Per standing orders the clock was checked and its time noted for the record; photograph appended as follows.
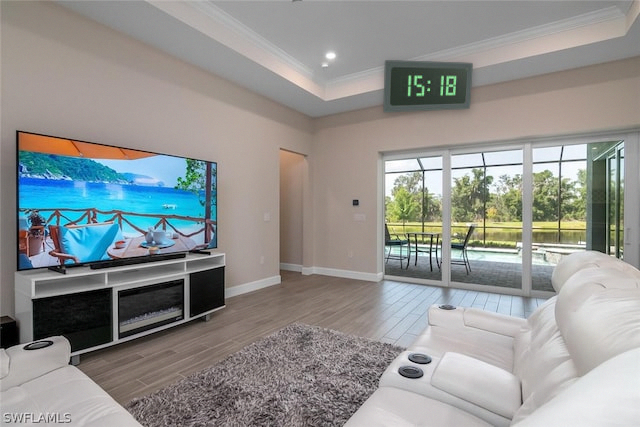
15:18
